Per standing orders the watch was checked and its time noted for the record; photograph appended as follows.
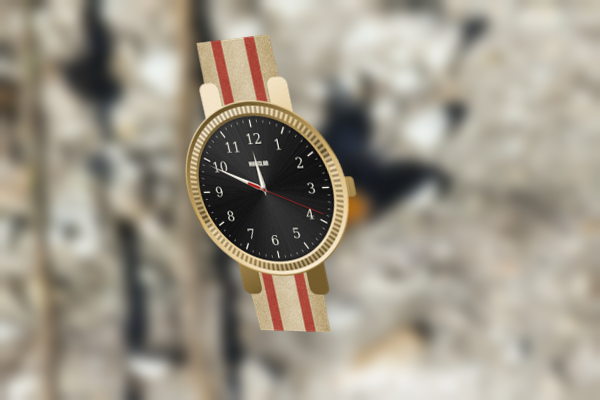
11:49:19
